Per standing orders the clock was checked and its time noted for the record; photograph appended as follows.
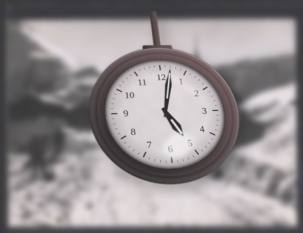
5:02
